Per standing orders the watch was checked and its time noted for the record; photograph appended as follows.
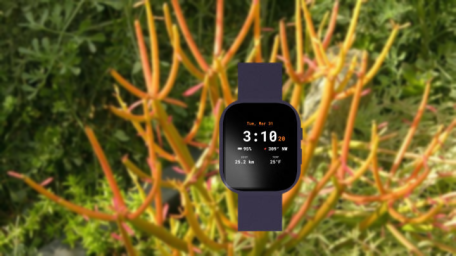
3:10
